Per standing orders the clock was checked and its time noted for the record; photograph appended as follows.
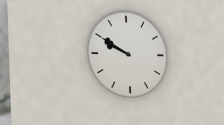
9:50
